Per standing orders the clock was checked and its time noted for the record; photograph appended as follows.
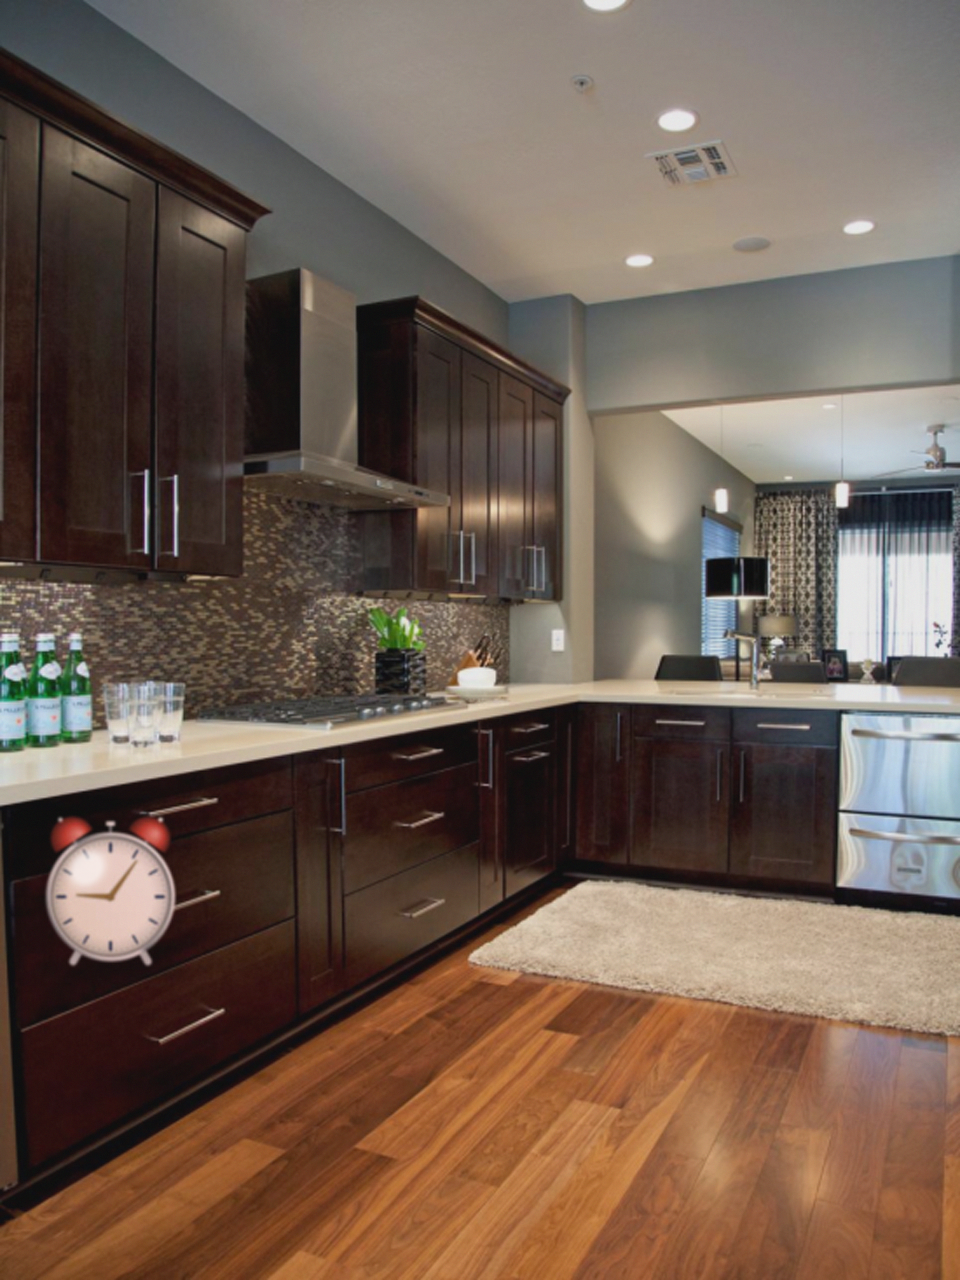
9:06
